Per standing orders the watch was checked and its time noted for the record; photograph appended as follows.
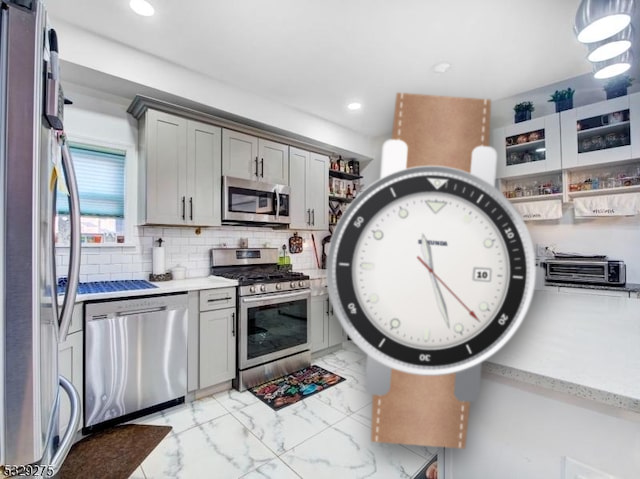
11:26:22
